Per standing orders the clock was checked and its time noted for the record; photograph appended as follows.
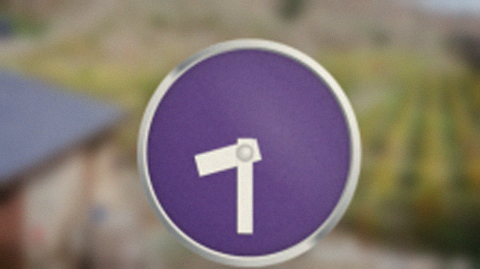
8:30
